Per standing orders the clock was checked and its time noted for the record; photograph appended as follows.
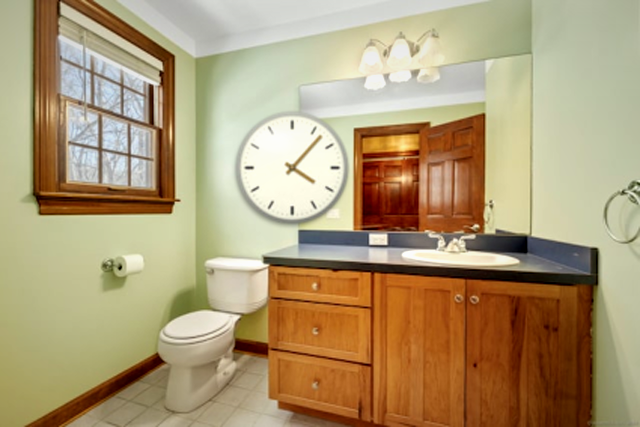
4:07
